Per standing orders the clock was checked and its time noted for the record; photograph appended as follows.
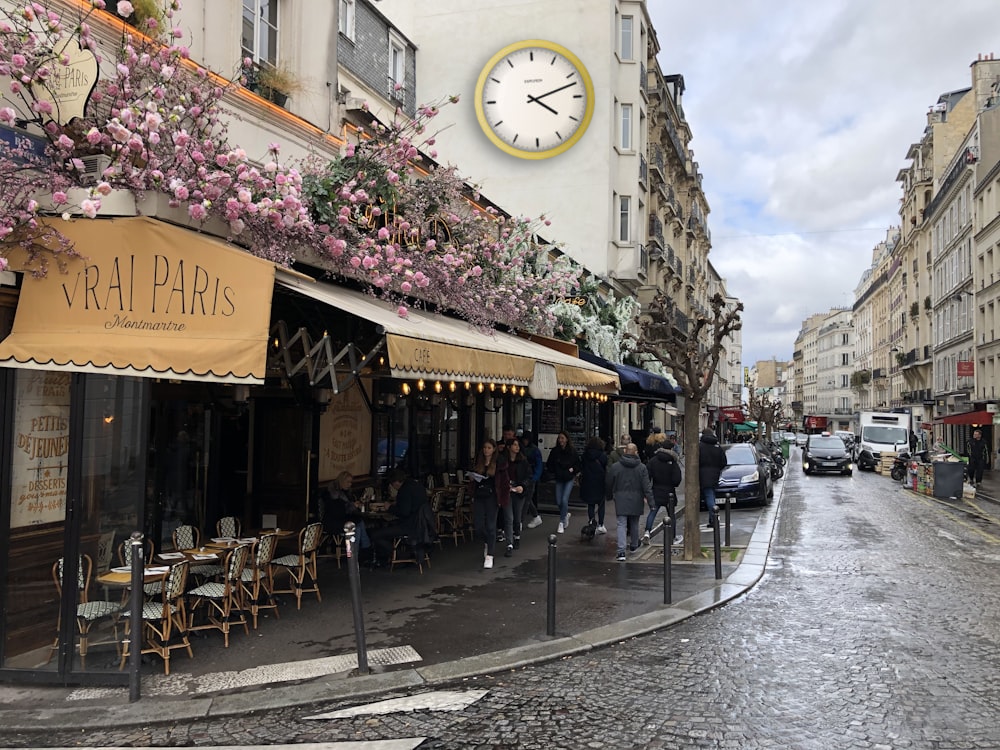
4:12
